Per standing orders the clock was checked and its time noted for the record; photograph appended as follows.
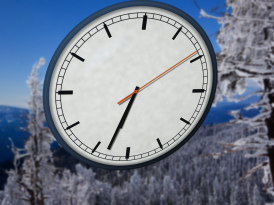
6:33:09
